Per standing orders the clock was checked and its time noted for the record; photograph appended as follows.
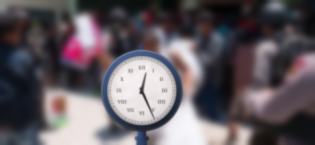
12:26
